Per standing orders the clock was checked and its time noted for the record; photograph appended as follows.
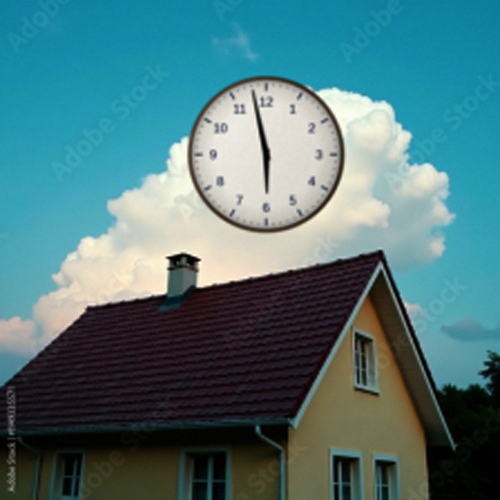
5:58
